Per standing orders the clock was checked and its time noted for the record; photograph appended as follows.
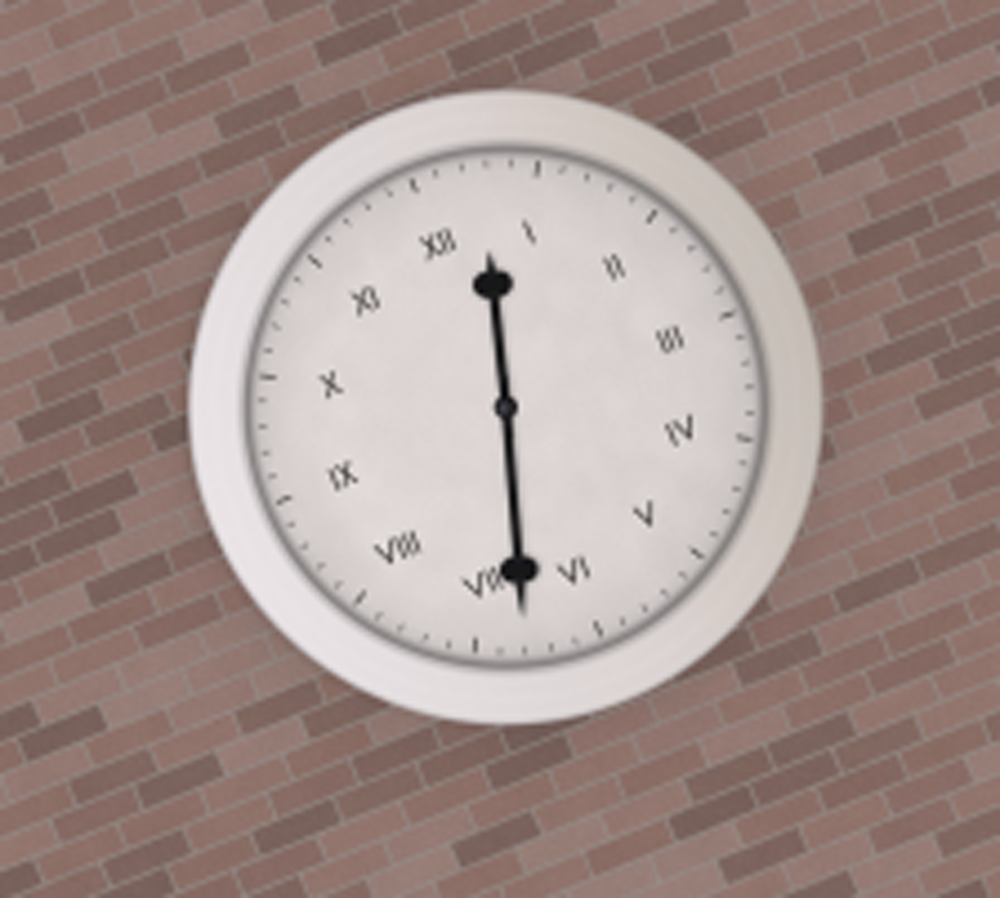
12:33
